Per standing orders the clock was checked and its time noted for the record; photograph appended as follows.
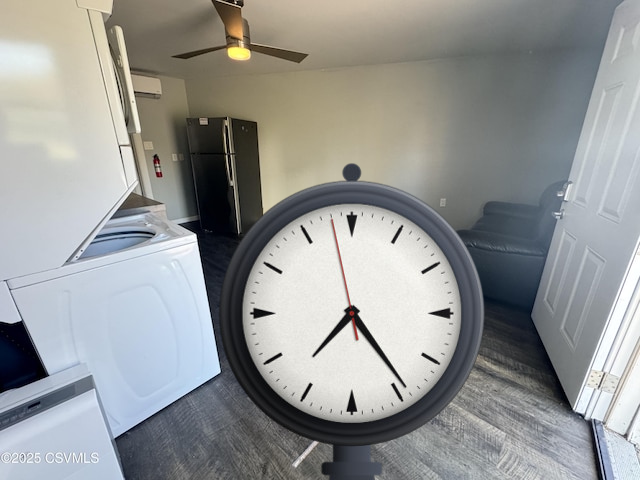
7:23:58
